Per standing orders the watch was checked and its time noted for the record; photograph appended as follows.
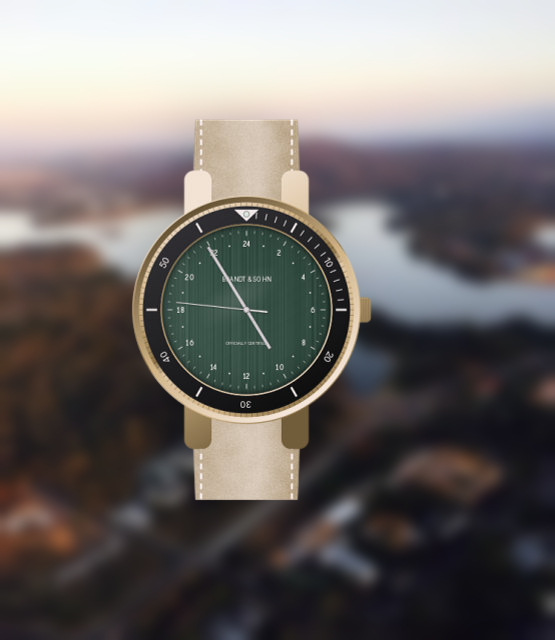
9:54:46
